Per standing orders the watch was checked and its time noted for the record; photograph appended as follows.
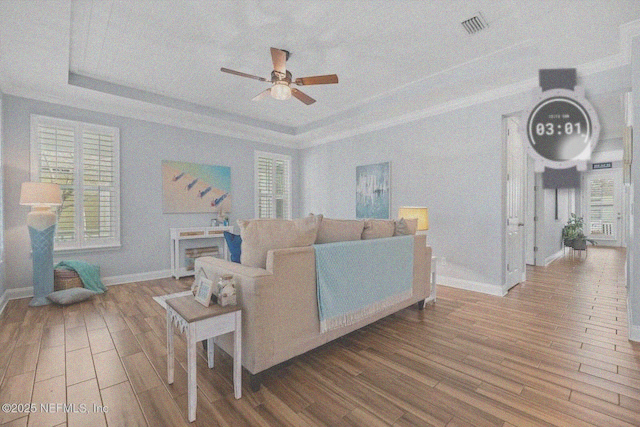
3:01
